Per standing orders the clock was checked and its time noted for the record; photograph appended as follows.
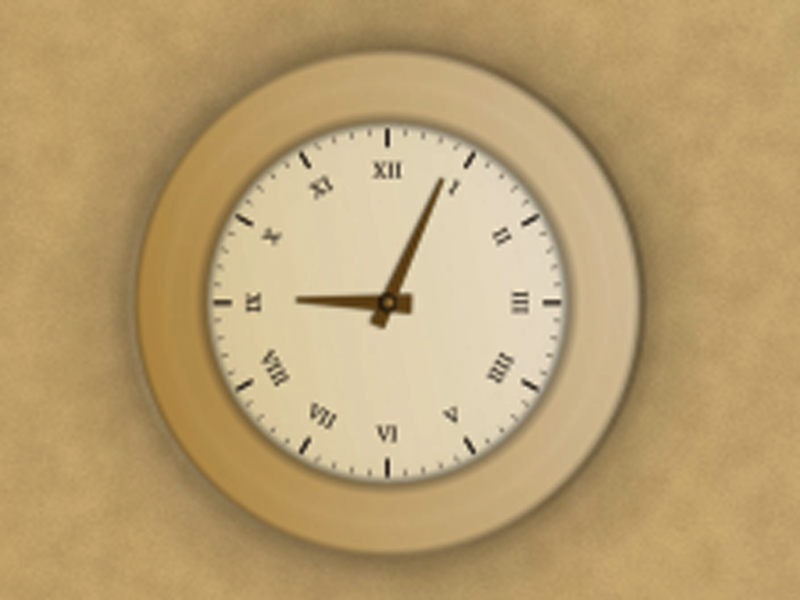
9:04
